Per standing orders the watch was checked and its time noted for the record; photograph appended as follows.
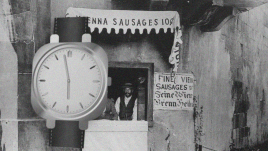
5:58
